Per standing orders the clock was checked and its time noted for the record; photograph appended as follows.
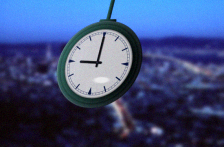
9:00
